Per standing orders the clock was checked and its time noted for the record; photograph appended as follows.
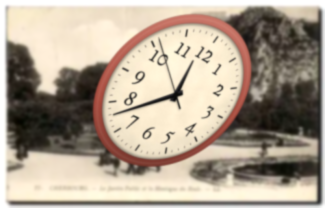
11:37:51
